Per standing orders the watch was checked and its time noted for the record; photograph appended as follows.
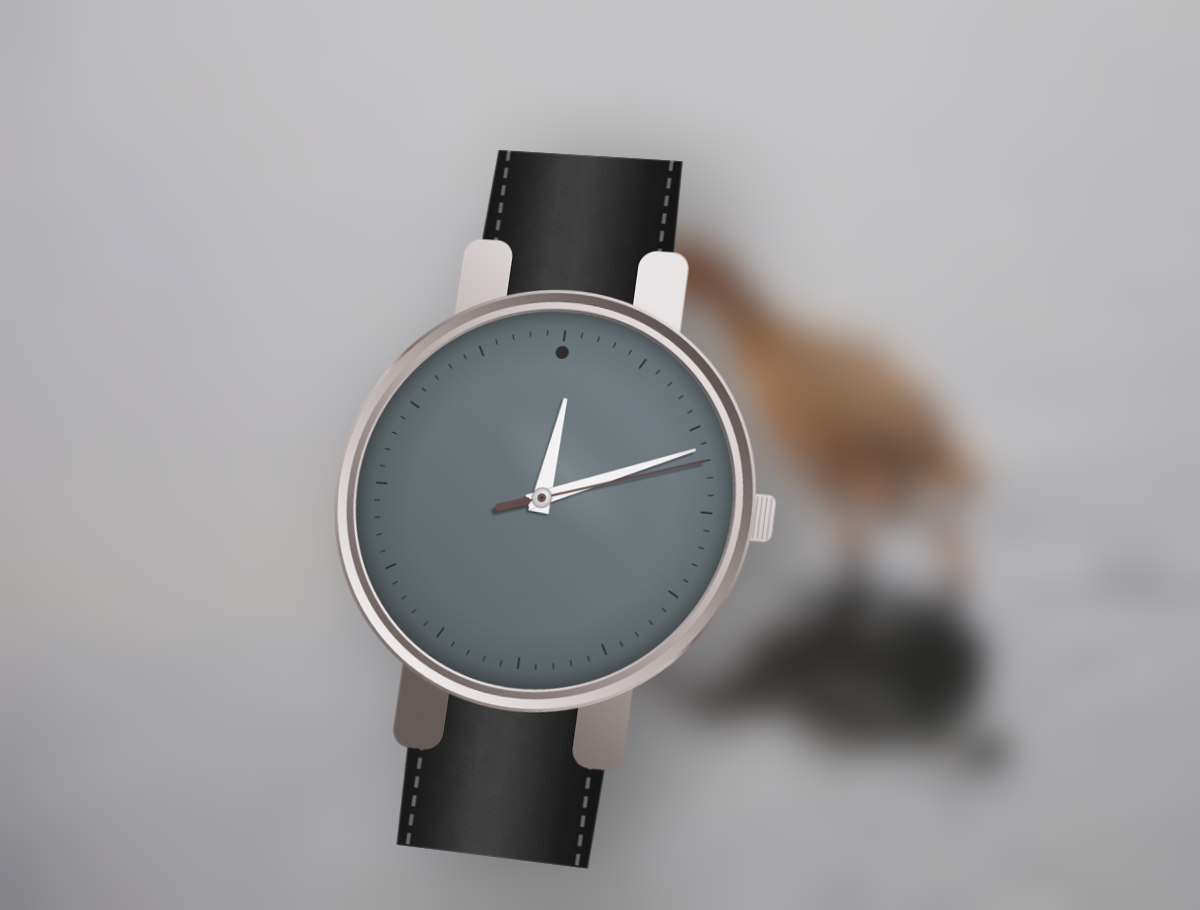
12:11:12
